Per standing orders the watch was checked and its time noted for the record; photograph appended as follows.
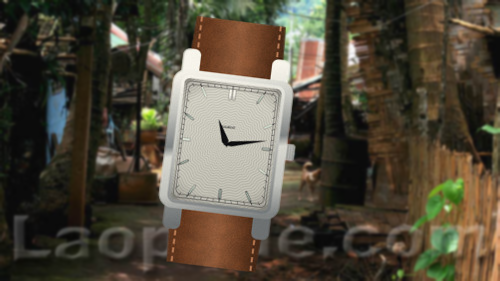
11:13
